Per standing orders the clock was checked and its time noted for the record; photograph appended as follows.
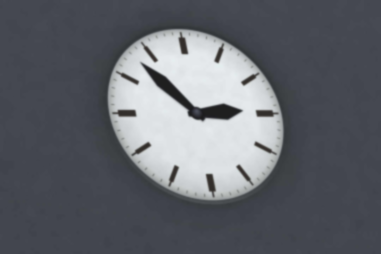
2:53
